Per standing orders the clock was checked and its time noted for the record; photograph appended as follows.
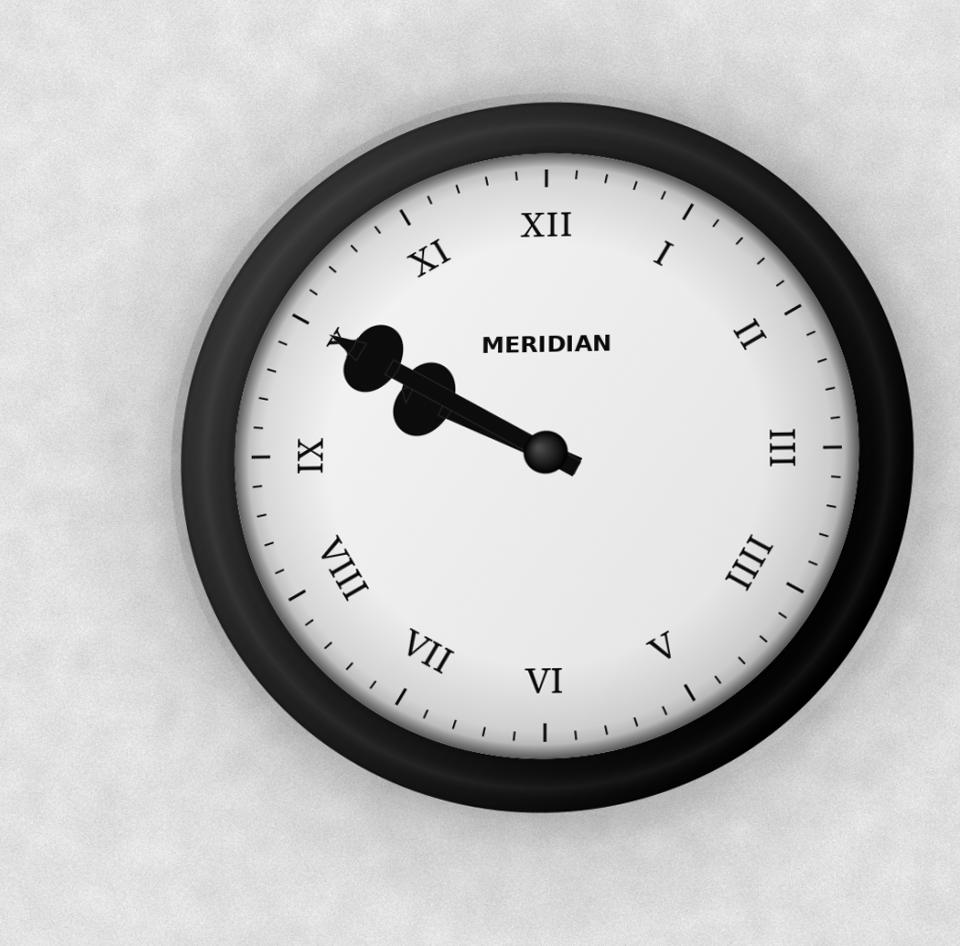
9:50
